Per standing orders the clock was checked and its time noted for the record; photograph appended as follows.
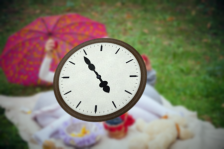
4:54
